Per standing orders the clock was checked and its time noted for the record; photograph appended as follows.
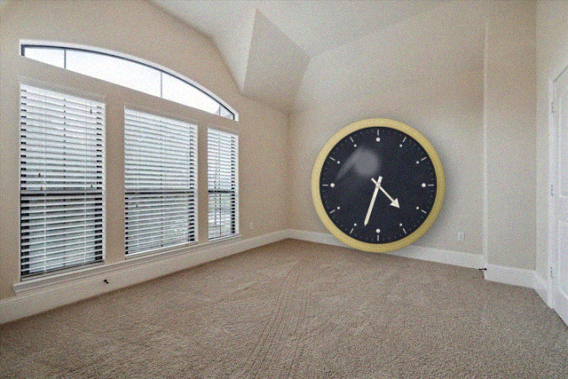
4:33
